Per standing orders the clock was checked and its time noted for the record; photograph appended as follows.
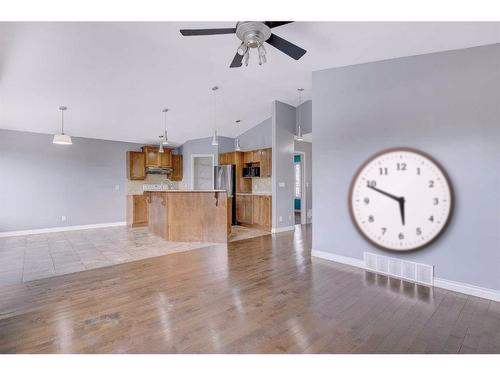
5:49
